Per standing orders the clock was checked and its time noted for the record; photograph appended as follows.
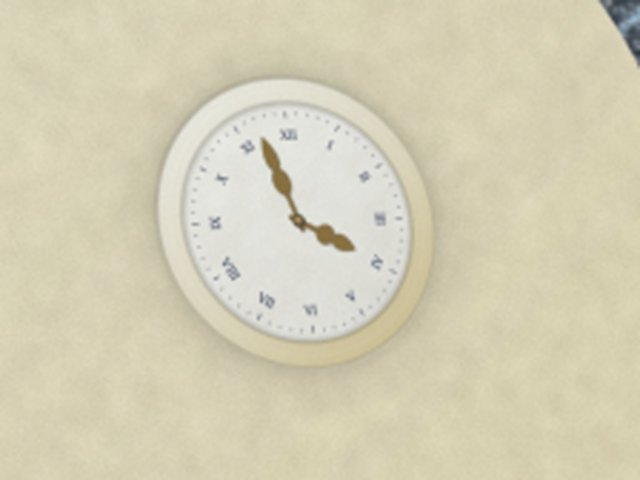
3:57
